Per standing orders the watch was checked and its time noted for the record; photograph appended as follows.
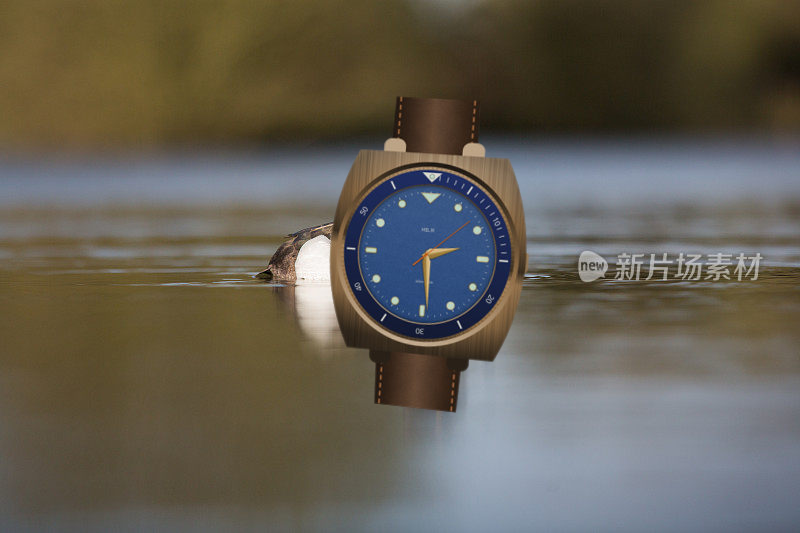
2:29:08
